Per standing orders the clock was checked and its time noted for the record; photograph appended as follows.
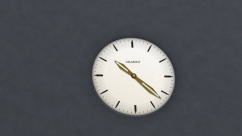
10:22
